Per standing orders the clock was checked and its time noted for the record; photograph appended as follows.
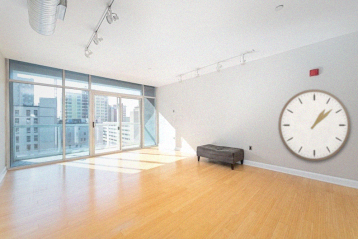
1:08
